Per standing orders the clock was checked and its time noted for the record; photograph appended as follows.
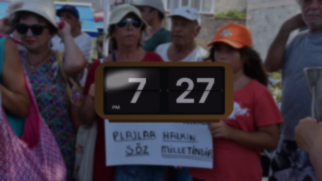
7:27
